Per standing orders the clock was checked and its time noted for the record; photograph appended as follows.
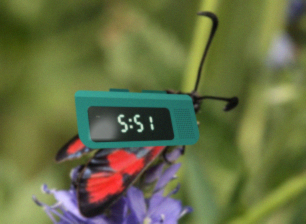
5:51
